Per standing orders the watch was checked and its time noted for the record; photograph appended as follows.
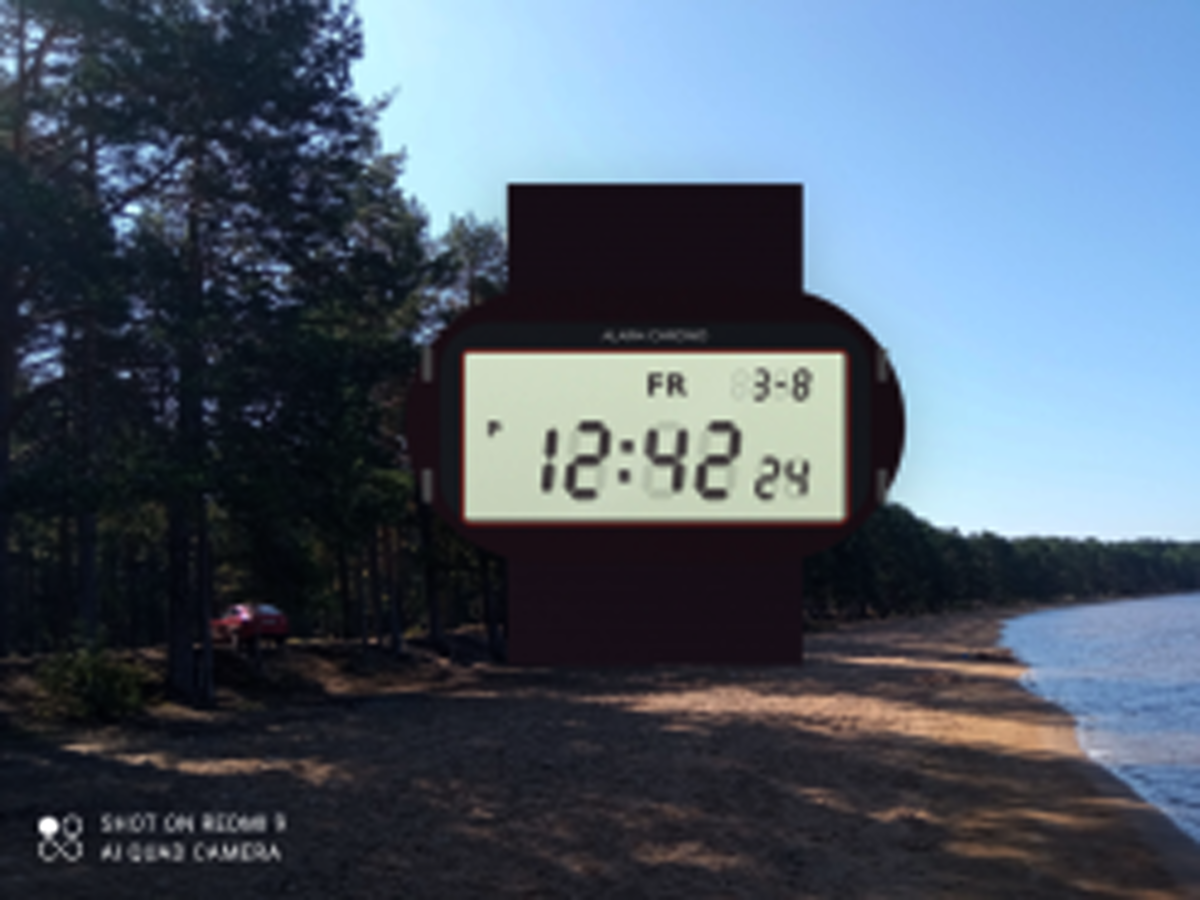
12:42:24
